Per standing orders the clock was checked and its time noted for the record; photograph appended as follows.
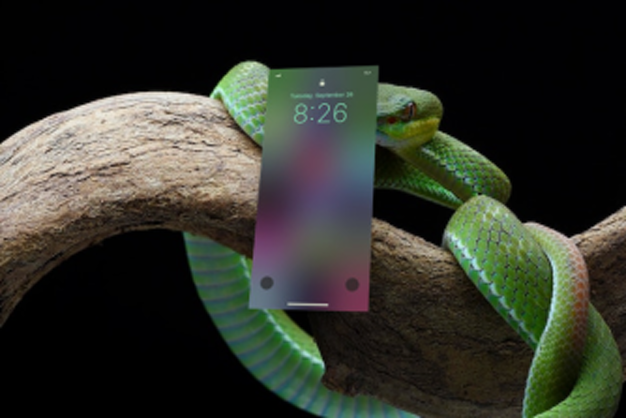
8:26
